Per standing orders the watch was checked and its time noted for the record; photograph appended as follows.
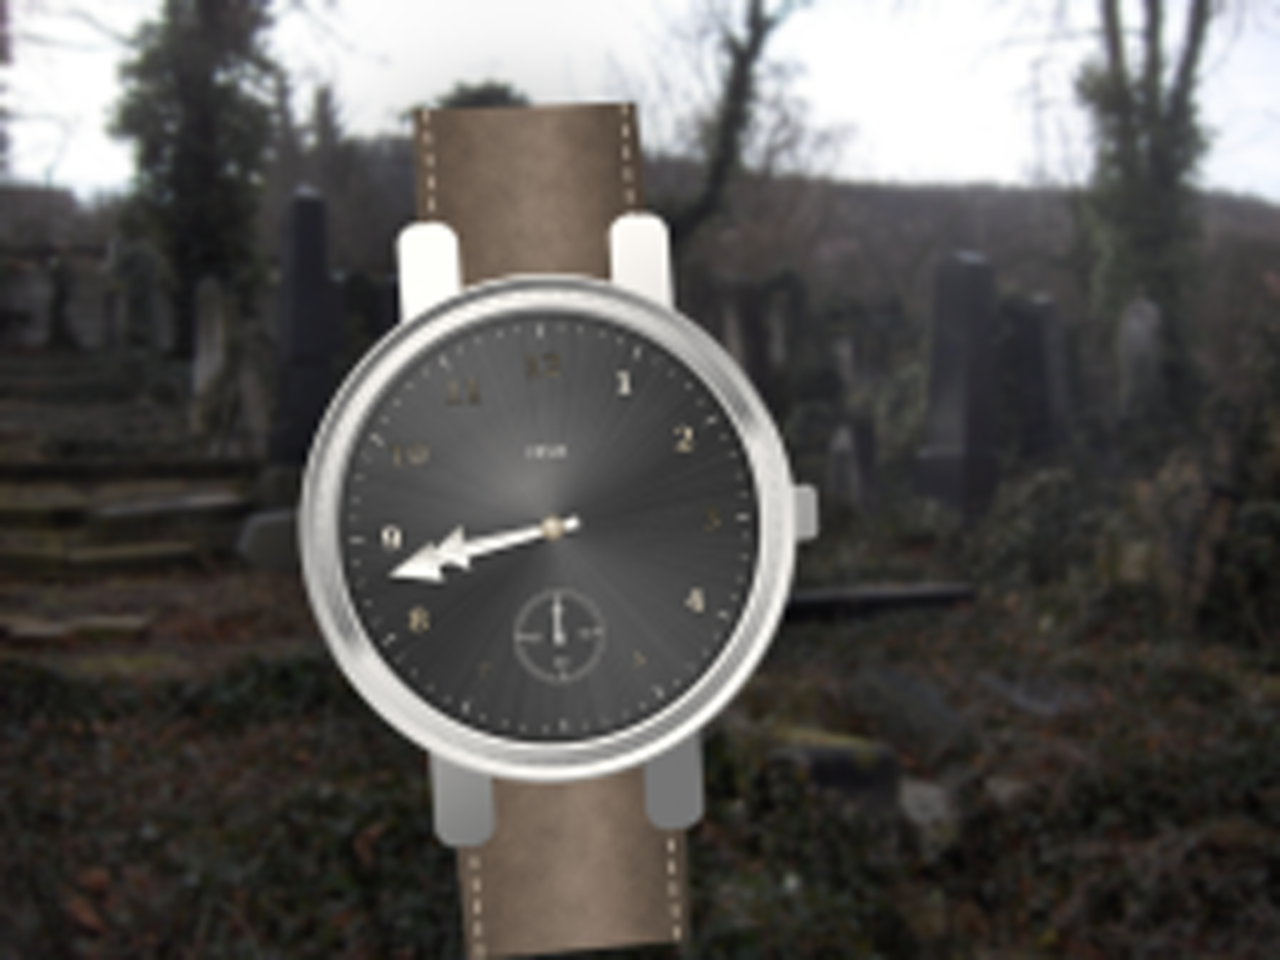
8:43
